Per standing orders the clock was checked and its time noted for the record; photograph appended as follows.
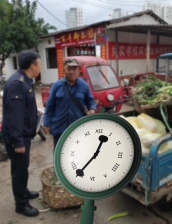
12:36
